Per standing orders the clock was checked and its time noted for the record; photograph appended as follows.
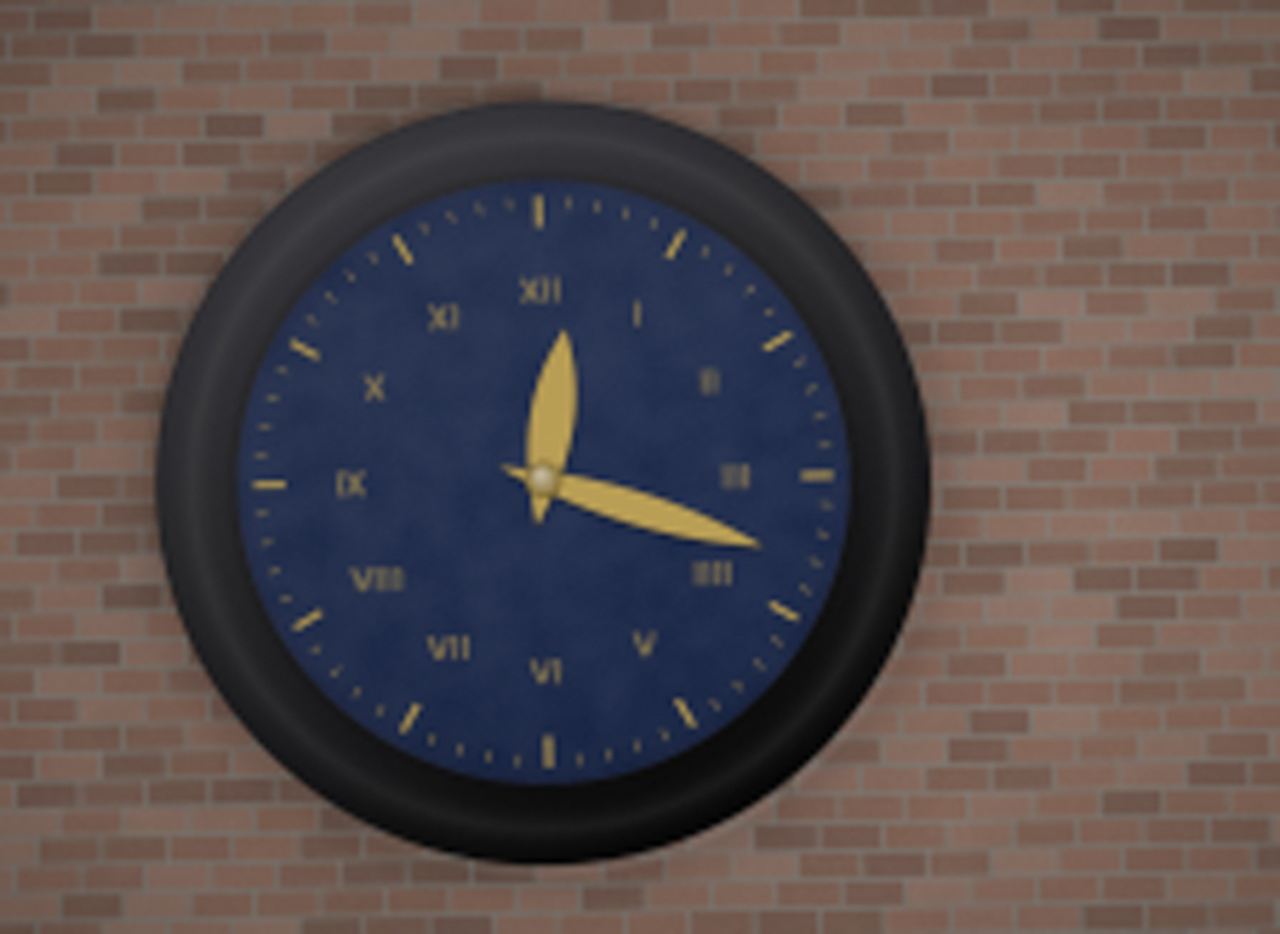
12:18
